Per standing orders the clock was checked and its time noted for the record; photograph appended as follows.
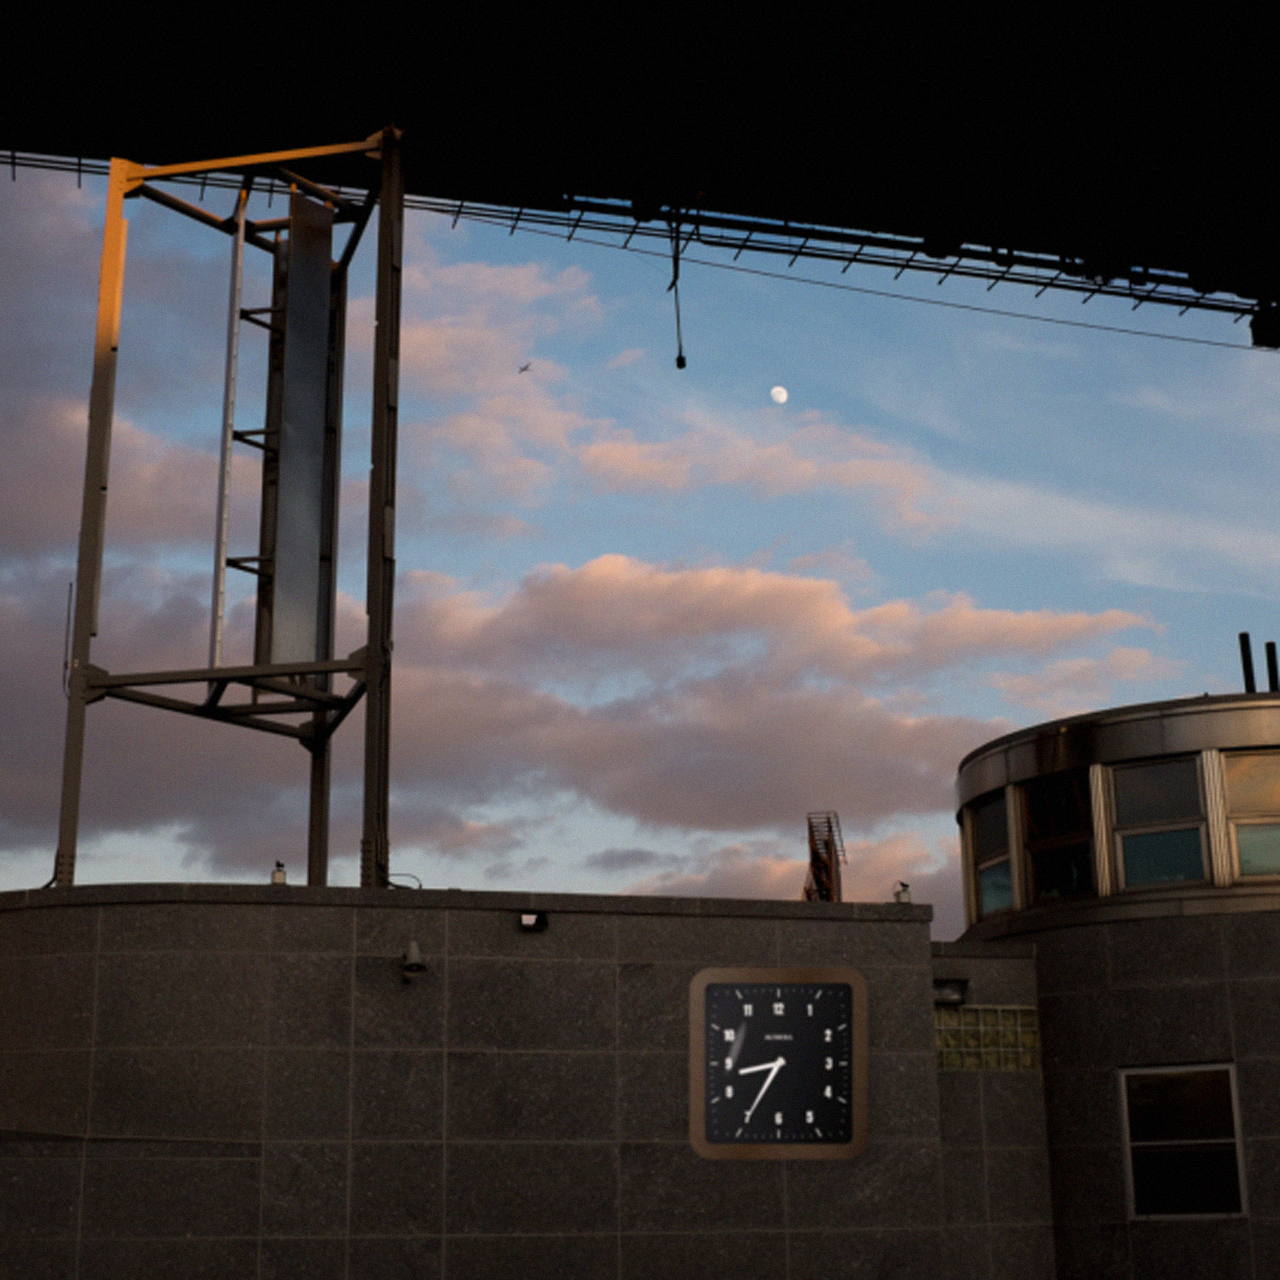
8:35
